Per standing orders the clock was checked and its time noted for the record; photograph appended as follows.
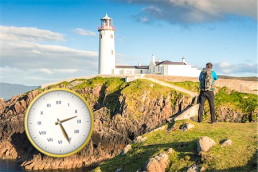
2:26
